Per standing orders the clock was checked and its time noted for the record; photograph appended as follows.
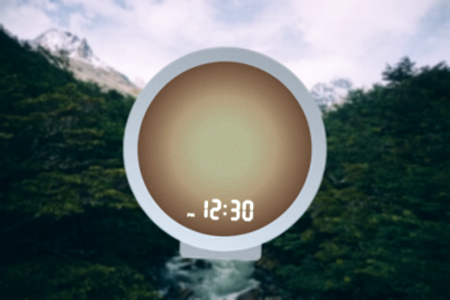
12:30
